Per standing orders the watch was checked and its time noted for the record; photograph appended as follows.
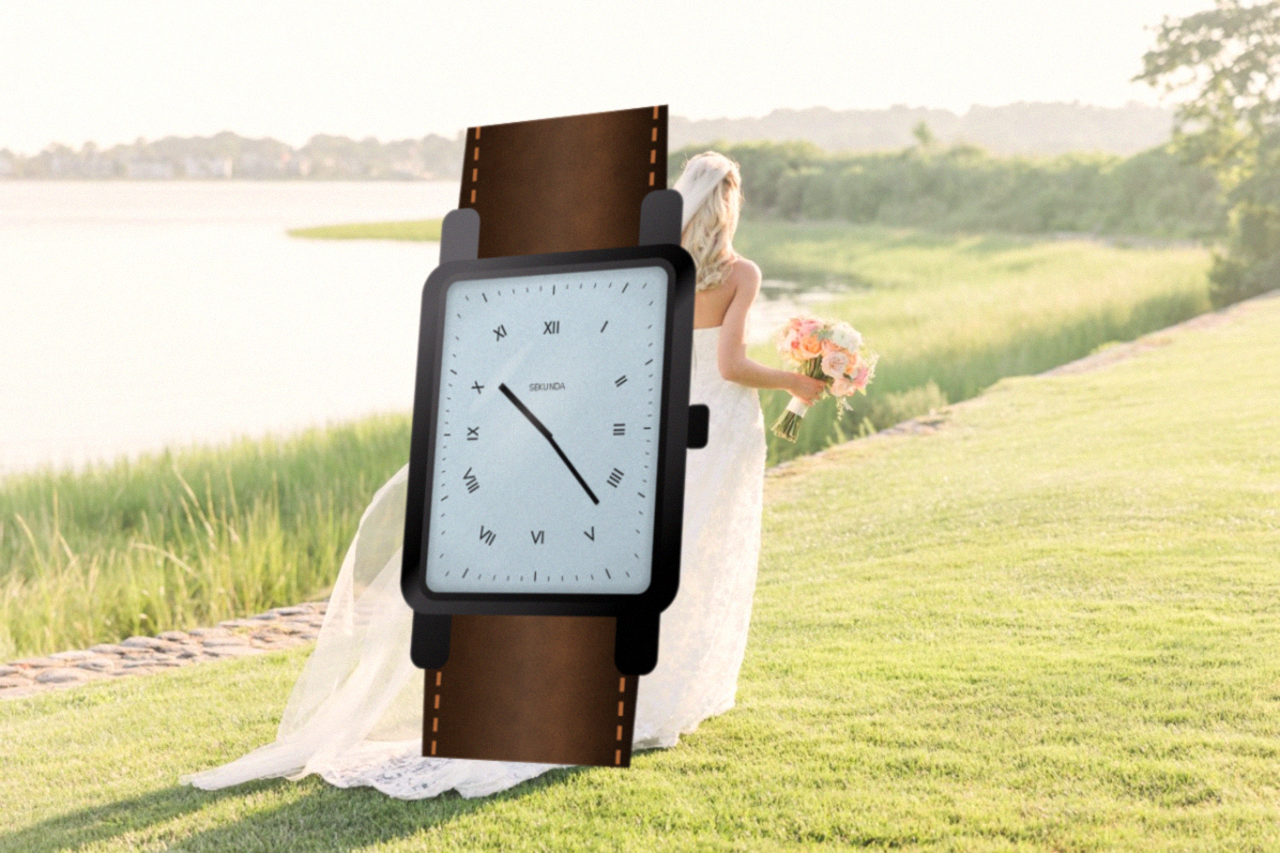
10:23
